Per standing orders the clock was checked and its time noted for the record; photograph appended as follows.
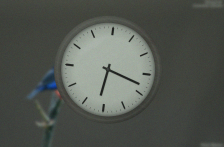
6:18
